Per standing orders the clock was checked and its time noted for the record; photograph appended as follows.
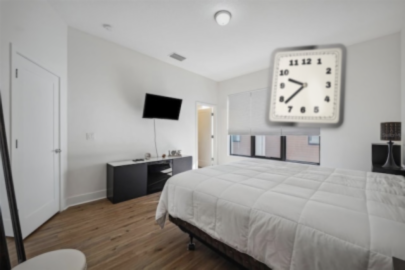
9:38
